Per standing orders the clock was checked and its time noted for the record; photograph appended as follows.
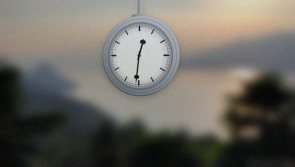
12:31
